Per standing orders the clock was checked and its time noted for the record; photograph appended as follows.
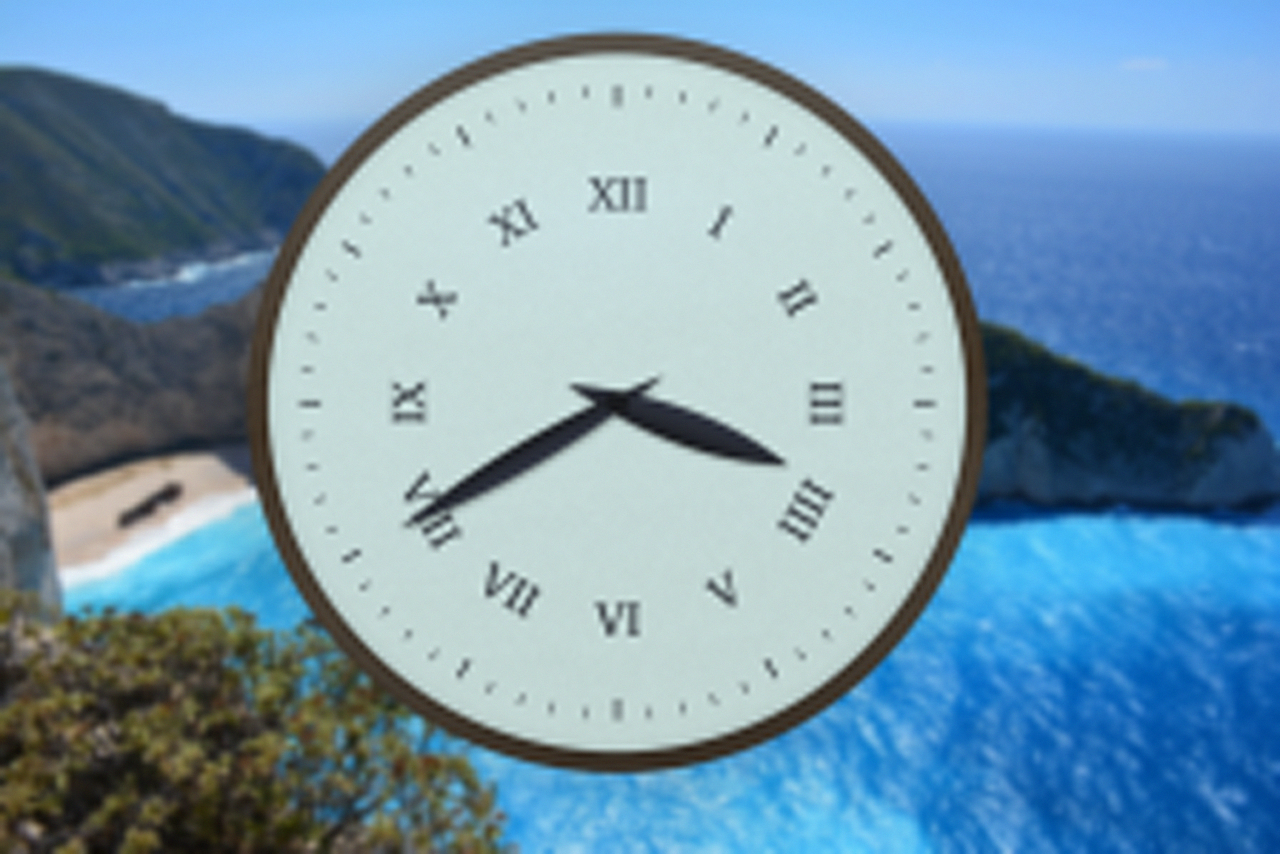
3:40
